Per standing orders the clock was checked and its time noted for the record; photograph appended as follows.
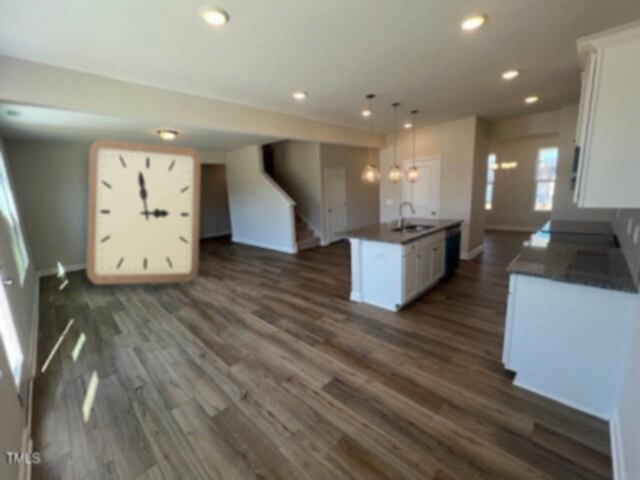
2:58
